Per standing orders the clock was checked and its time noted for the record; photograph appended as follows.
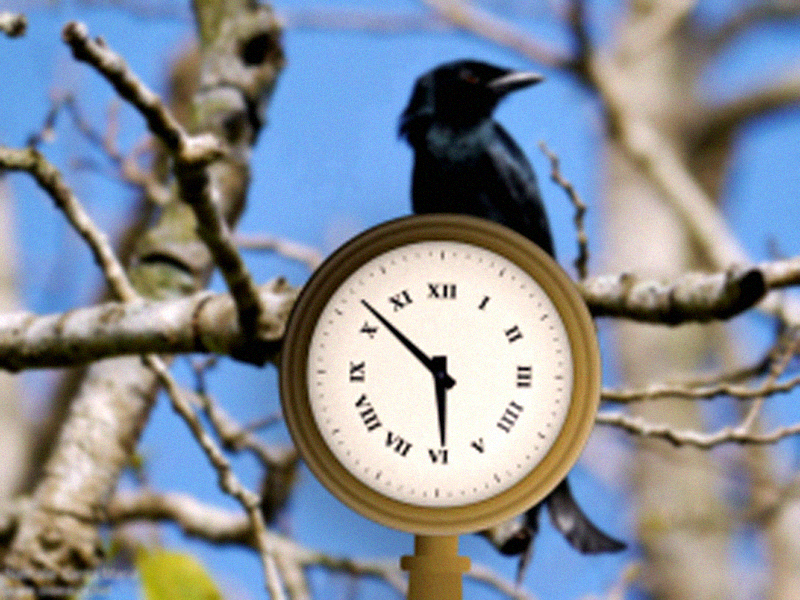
5:52
